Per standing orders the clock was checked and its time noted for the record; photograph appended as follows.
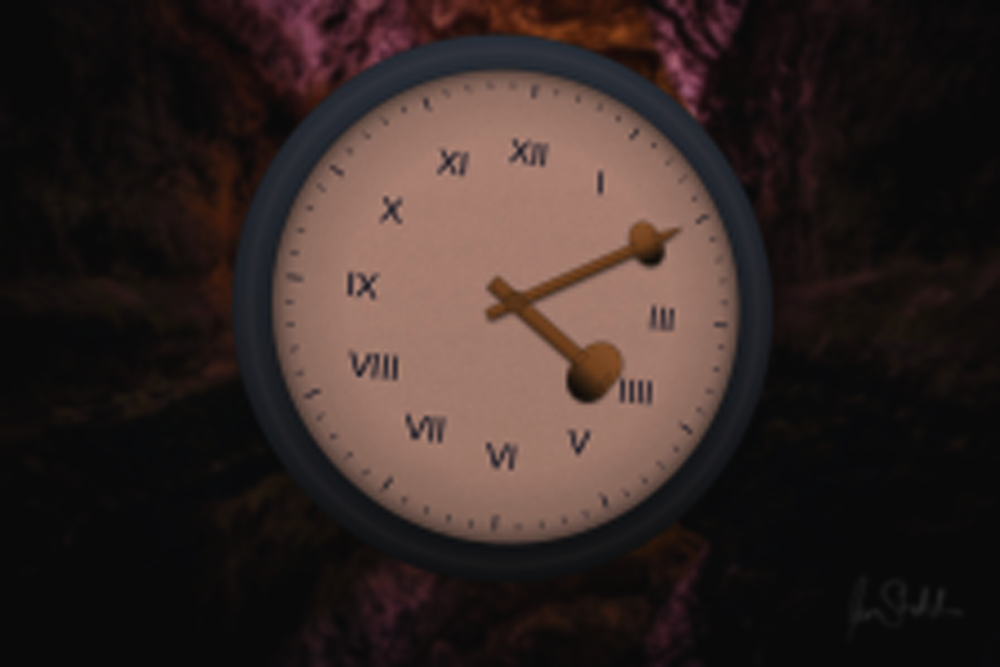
4:10
